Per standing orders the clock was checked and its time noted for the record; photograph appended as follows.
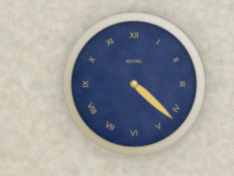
4:22
